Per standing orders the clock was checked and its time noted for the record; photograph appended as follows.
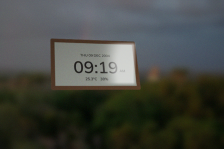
9:19
